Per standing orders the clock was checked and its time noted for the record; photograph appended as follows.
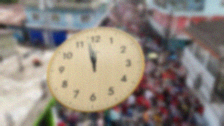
11:58
